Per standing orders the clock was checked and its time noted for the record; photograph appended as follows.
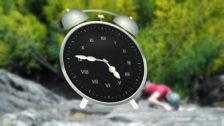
4:46
